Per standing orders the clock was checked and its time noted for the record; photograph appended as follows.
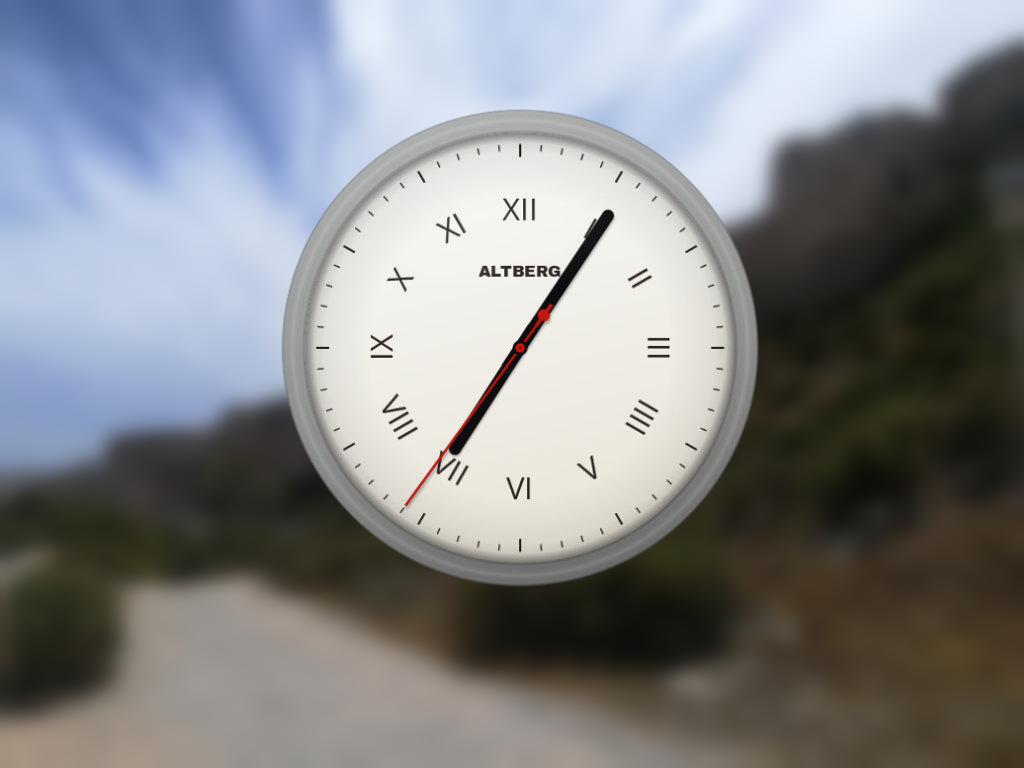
7:05:36
